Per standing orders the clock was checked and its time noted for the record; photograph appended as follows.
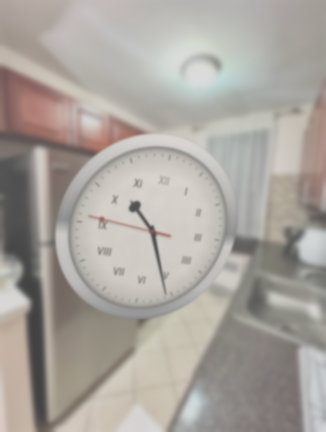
10:25:46
